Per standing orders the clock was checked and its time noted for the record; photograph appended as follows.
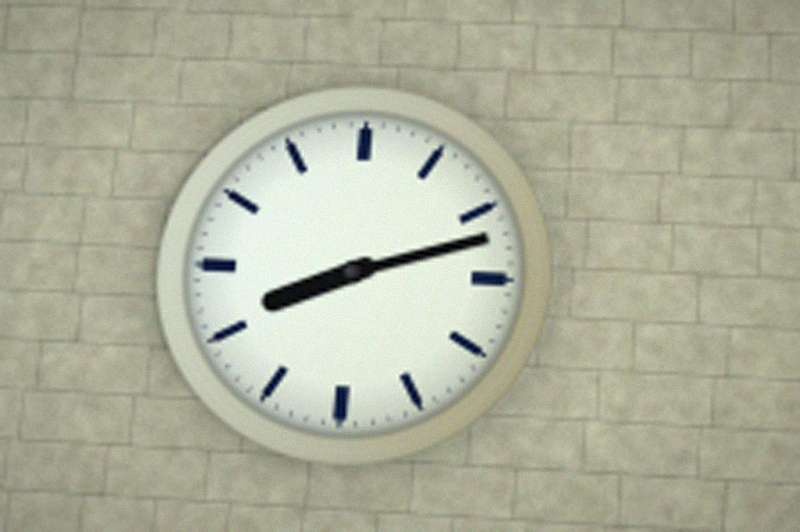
8:12
